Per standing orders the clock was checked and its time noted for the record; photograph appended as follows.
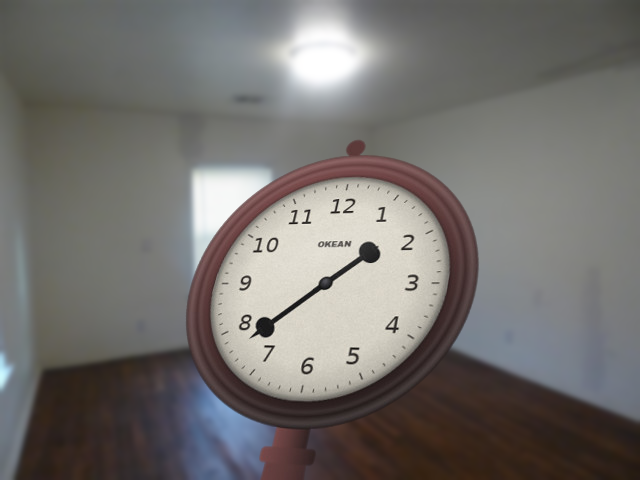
1:38
